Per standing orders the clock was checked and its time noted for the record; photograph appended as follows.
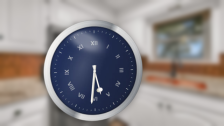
5:31
